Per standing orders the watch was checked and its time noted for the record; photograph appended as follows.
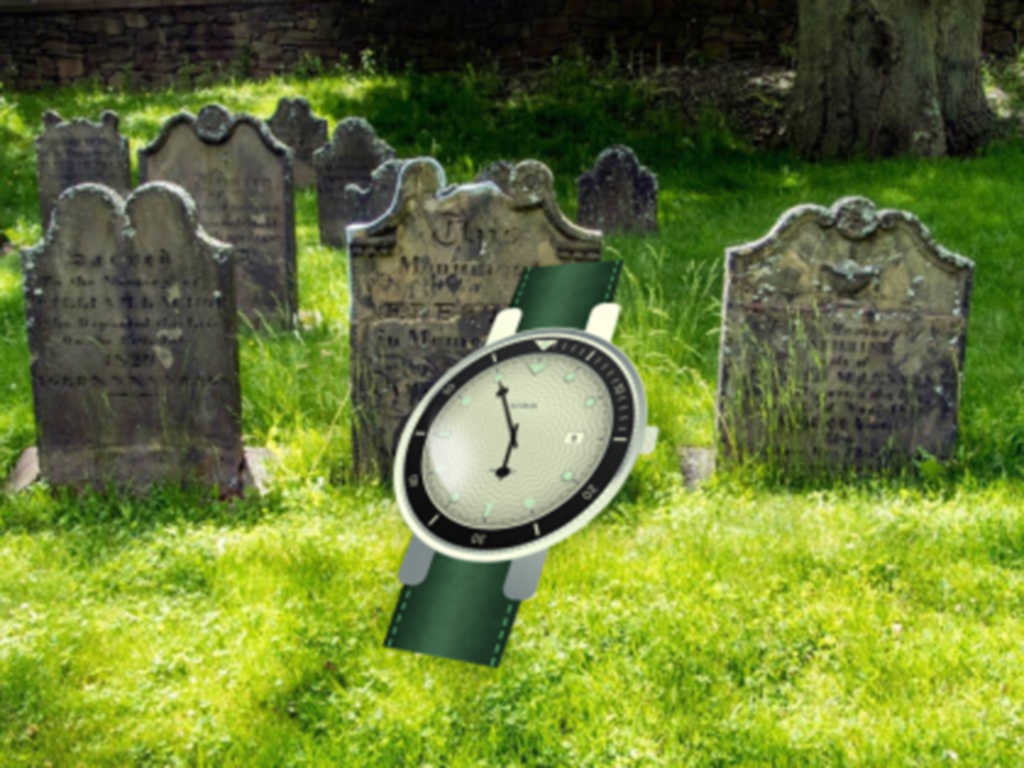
5:55
